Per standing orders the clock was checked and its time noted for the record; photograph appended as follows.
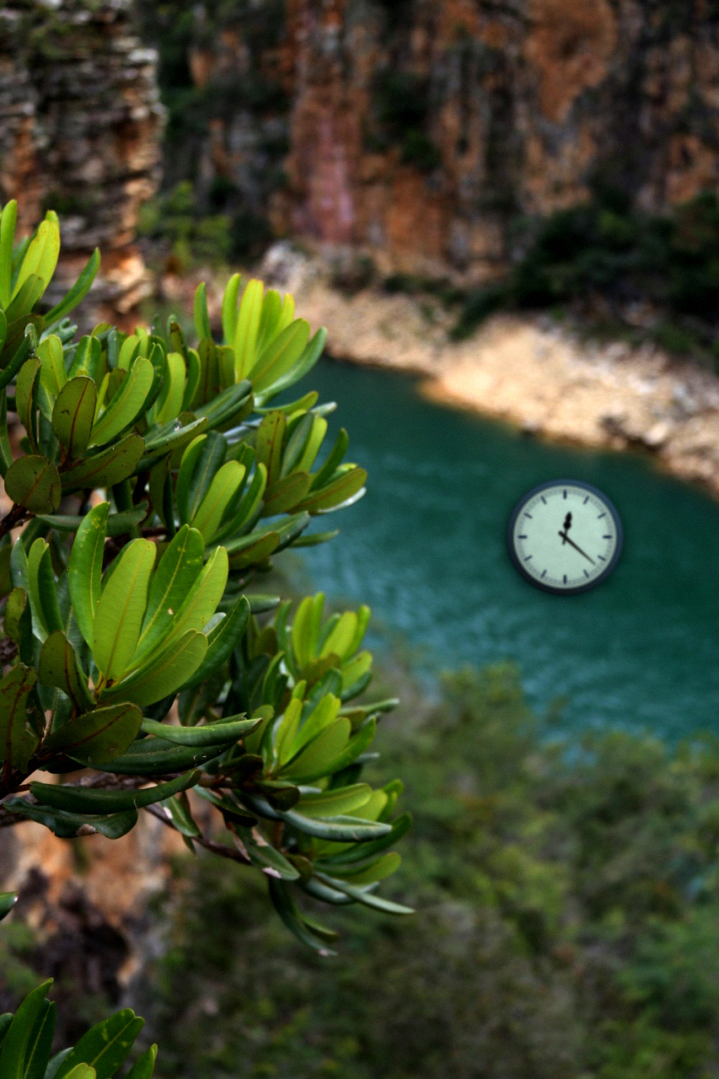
12:22
